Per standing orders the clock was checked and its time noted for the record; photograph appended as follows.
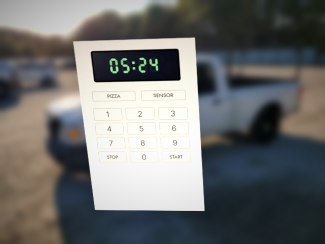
5:24
